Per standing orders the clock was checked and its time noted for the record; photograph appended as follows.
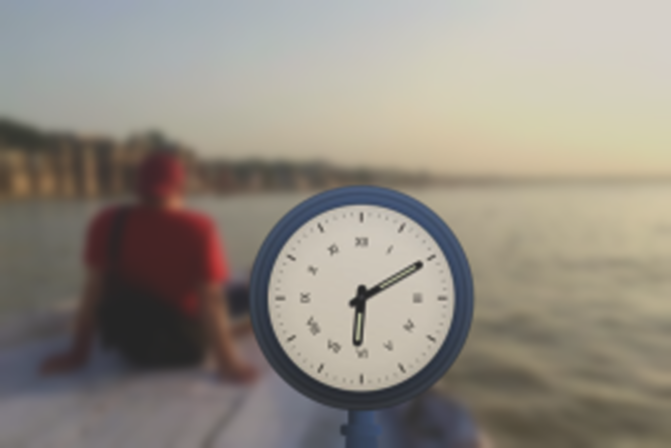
6:10
